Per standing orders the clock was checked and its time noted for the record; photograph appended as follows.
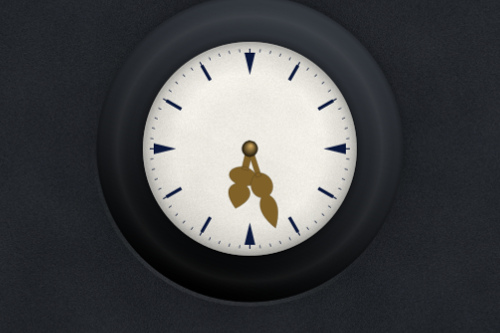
6:27
